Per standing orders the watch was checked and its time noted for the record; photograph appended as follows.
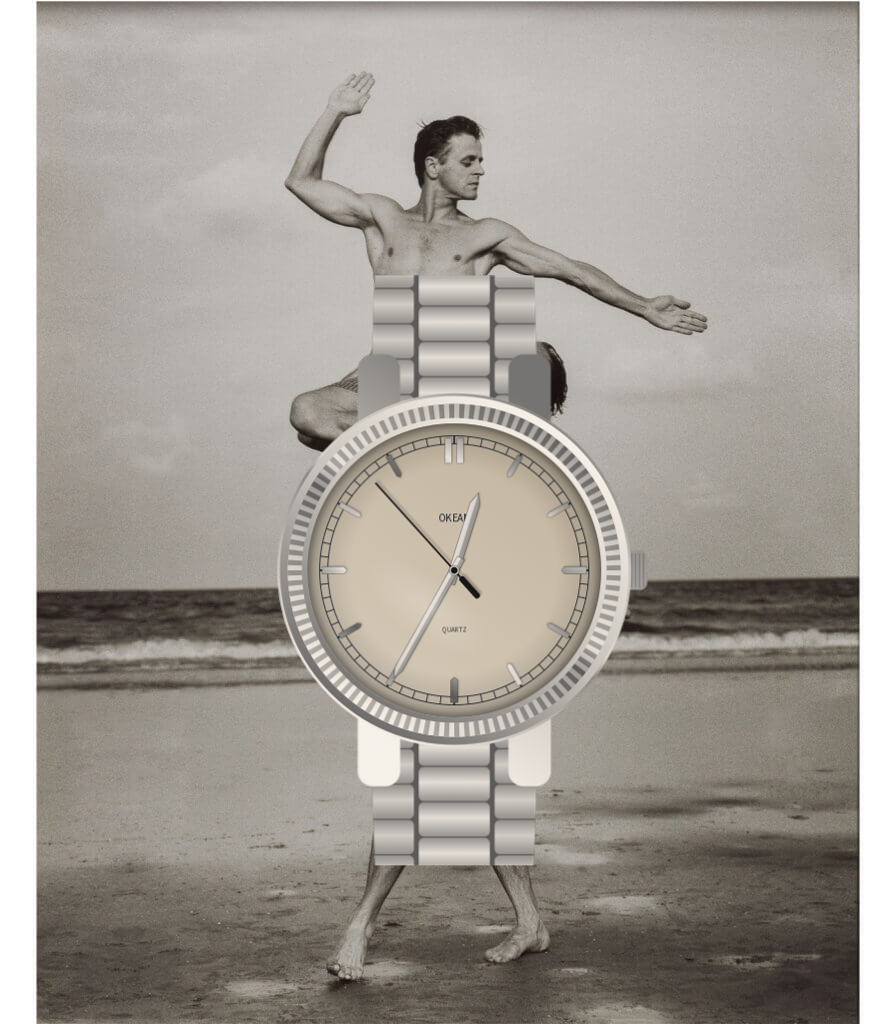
12:34:53
